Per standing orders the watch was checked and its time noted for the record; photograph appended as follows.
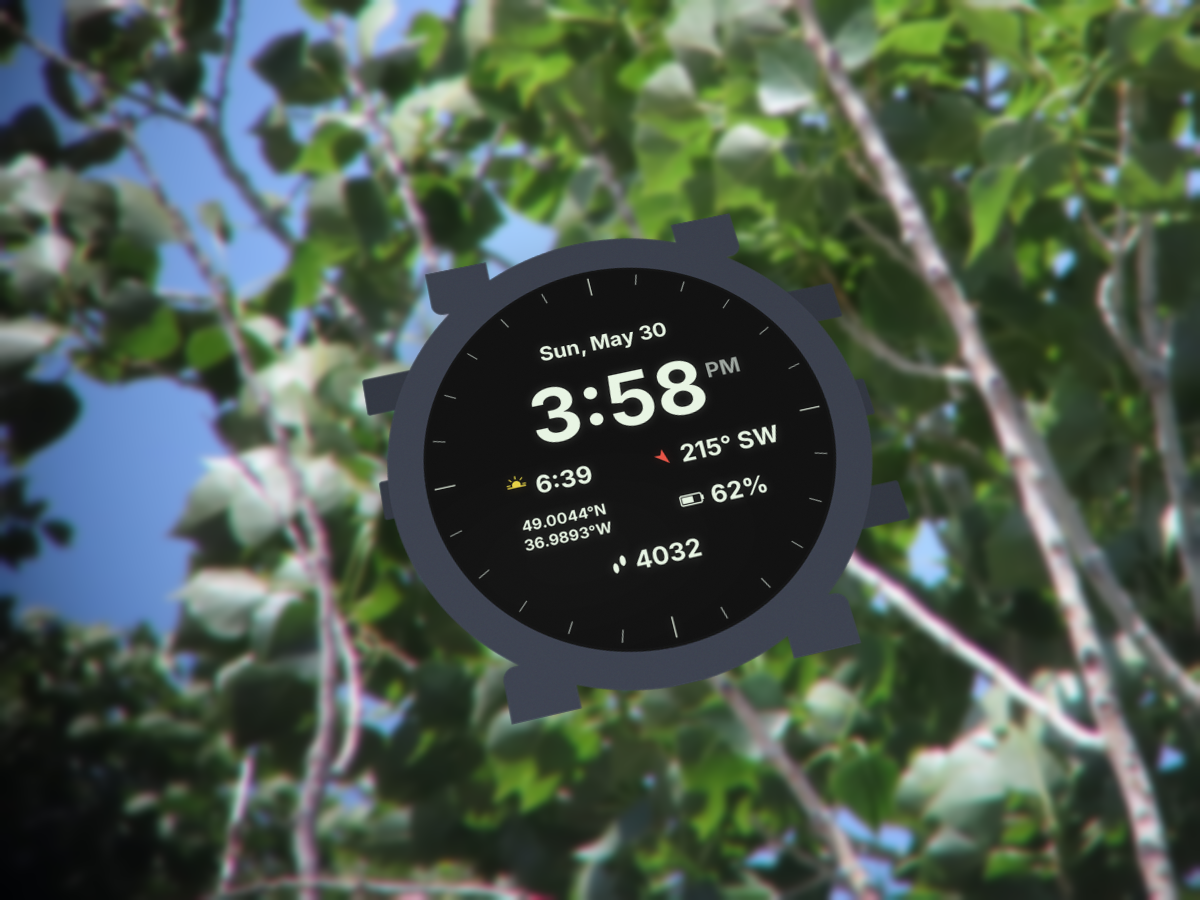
3:58
